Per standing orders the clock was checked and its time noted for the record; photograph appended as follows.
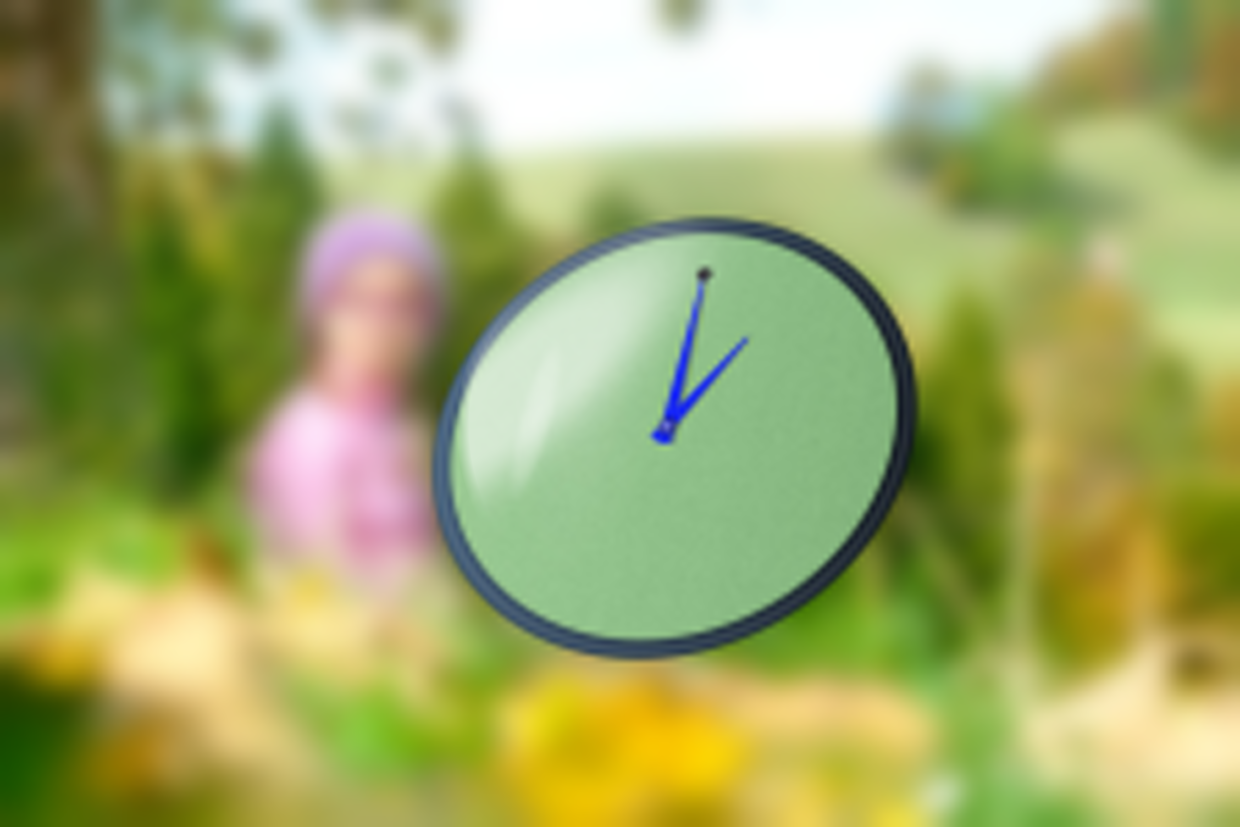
1:00
